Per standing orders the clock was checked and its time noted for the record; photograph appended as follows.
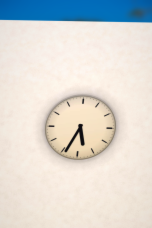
5:34
